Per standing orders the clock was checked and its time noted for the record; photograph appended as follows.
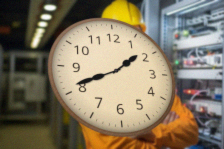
1:41
